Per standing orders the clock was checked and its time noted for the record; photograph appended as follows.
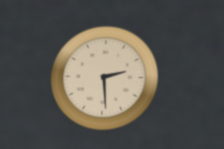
2:29
